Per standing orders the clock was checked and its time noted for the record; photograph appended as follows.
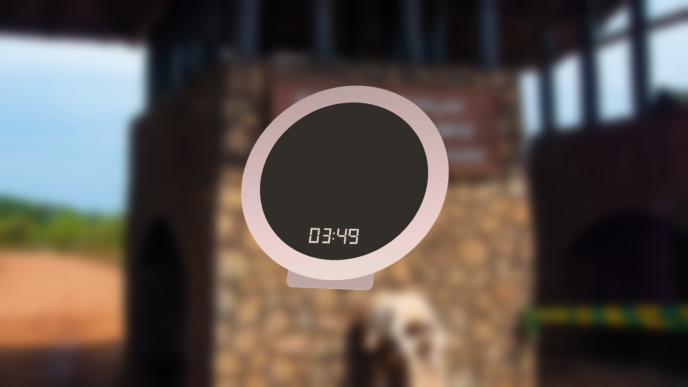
3:49
